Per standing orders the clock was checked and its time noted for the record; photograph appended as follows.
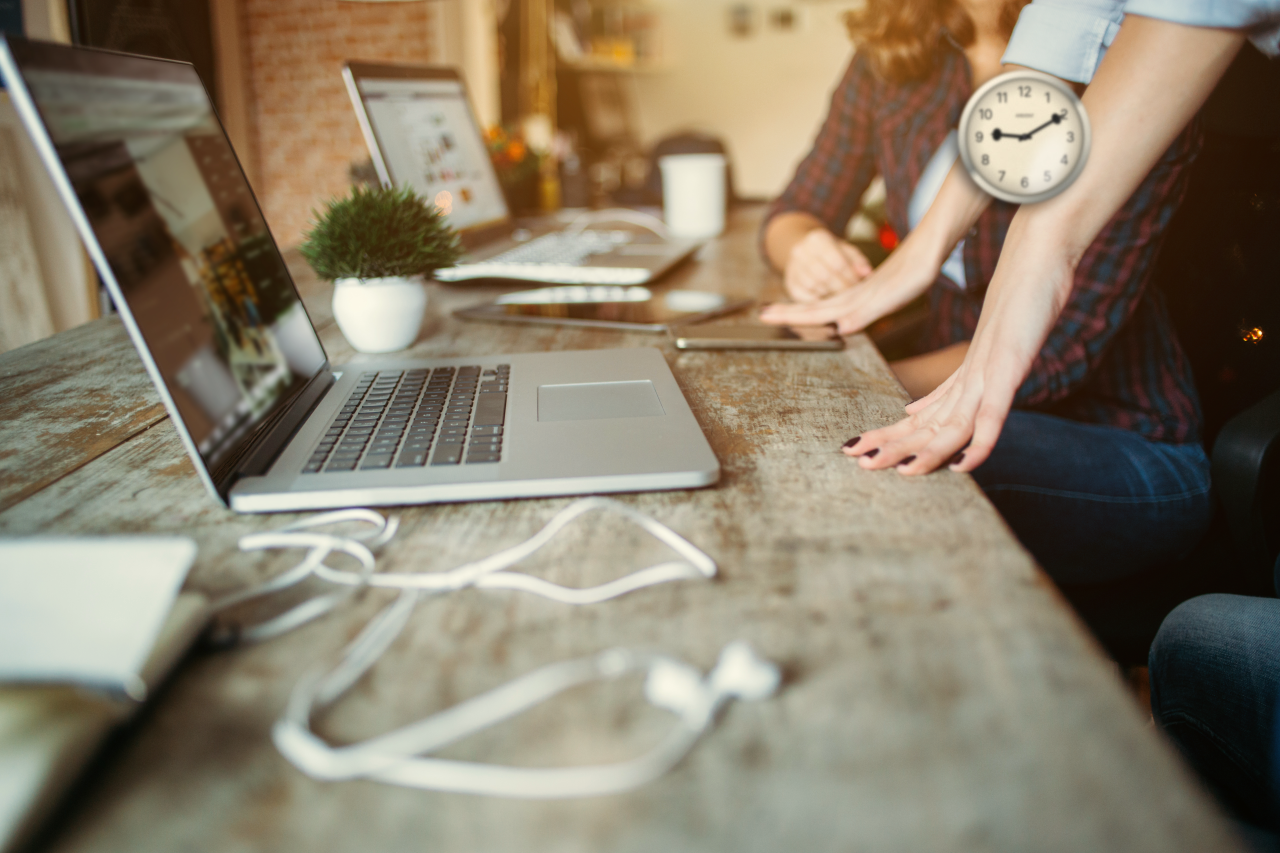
9:10
